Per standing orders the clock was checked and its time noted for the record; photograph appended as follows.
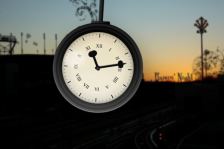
11:13
